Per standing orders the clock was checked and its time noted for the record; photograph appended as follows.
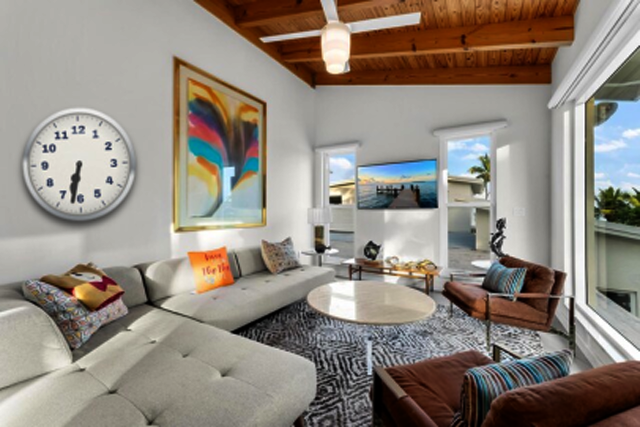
6:32
